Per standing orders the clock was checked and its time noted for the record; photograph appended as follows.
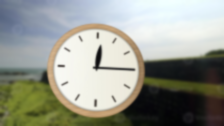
12:15
